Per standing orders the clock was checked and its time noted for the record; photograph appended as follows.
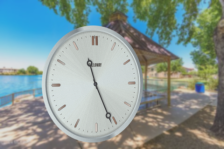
11:26
